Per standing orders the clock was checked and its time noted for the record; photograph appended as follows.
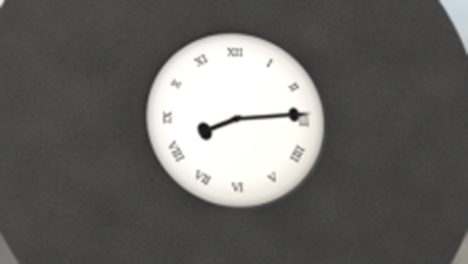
8:14
